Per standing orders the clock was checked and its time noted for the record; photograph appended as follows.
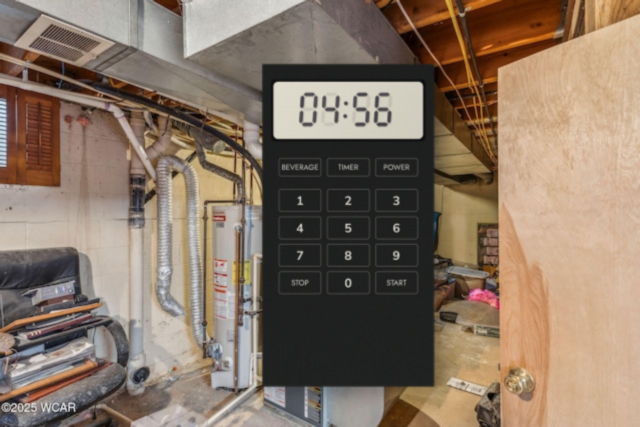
4:56
